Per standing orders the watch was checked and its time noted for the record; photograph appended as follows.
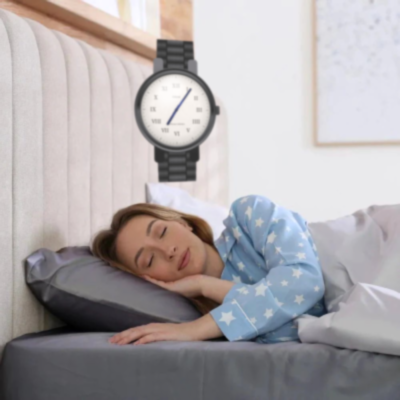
7:06
